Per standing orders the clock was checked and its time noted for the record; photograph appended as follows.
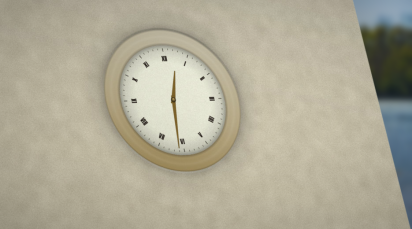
12:31
